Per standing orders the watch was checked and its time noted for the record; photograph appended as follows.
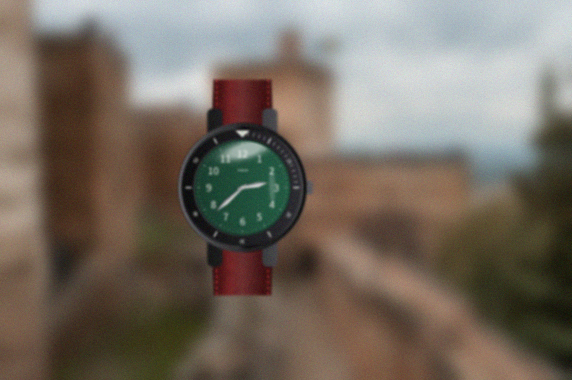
2:38
